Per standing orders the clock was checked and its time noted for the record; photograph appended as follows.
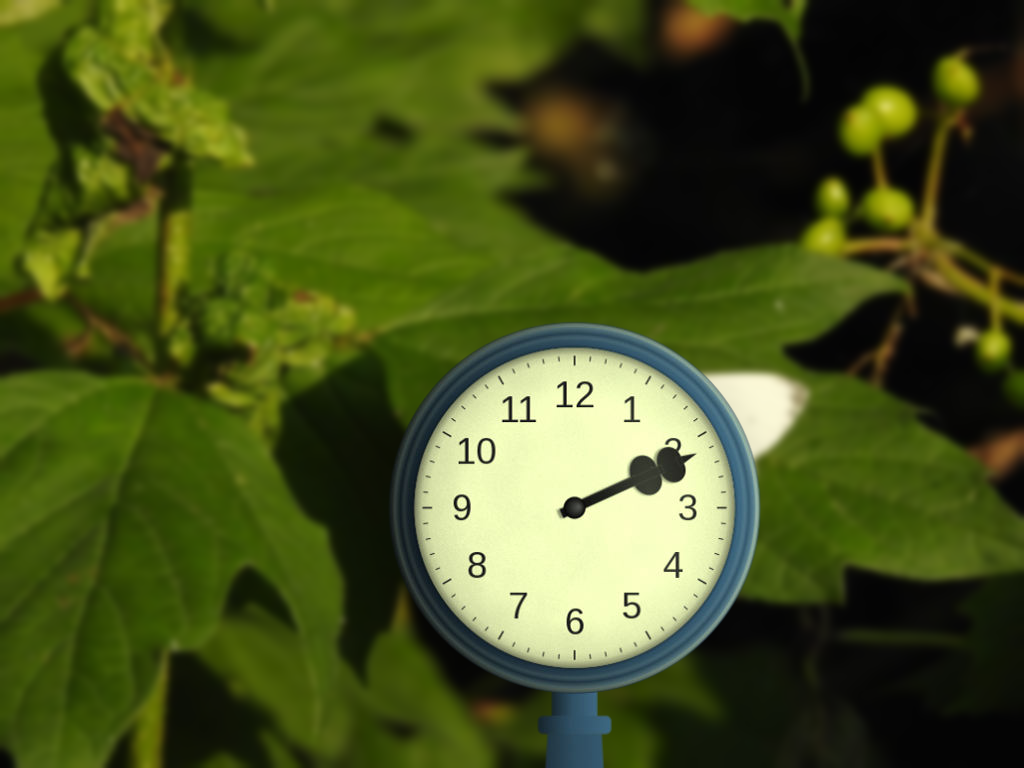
2:11
